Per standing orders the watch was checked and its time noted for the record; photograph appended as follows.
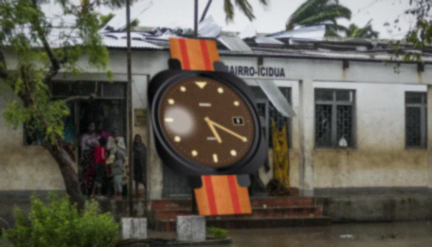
5:20
